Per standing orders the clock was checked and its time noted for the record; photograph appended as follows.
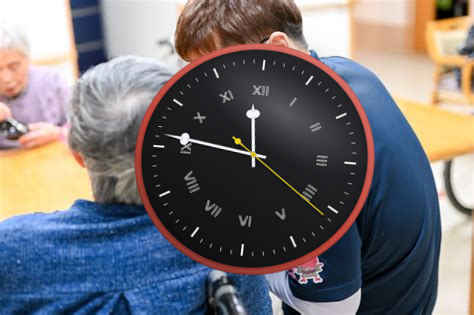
11:46:21
